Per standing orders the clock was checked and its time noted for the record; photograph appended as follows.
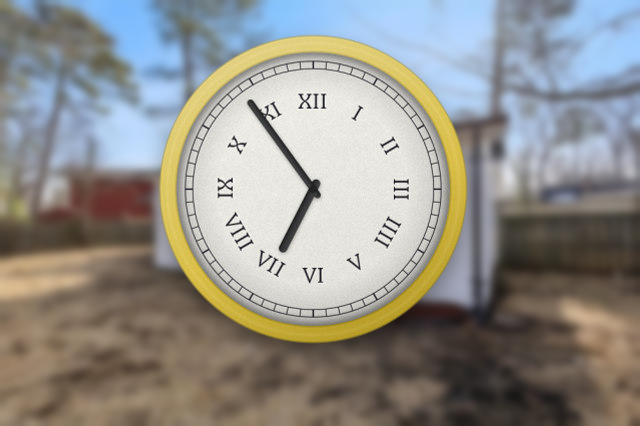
6:54
